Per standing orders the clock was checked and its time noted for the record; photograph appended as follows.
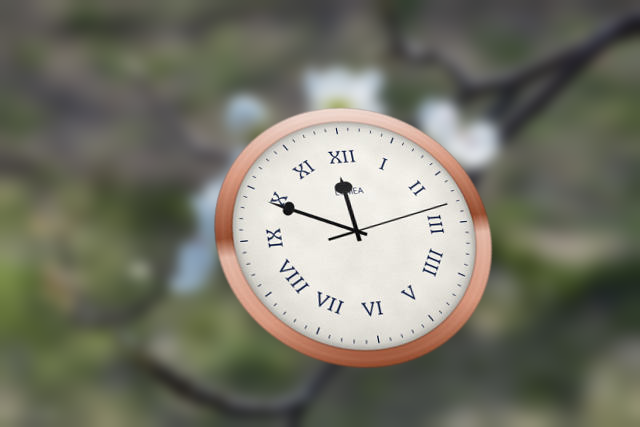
11:49:13
